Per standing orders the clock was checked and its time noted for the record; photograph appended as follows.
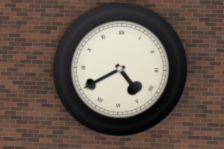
4:40
